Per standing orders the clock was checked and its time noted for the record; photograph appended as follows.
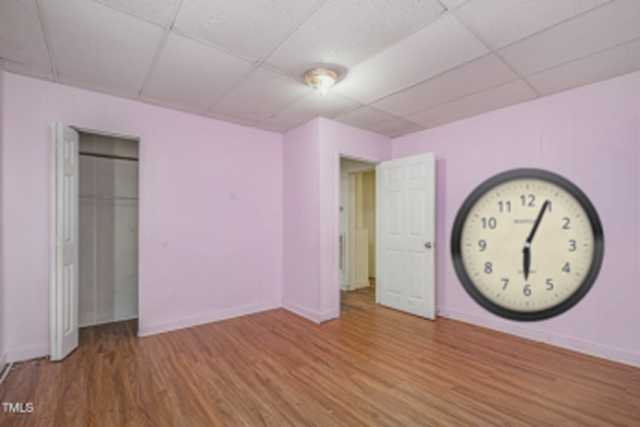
6:04
